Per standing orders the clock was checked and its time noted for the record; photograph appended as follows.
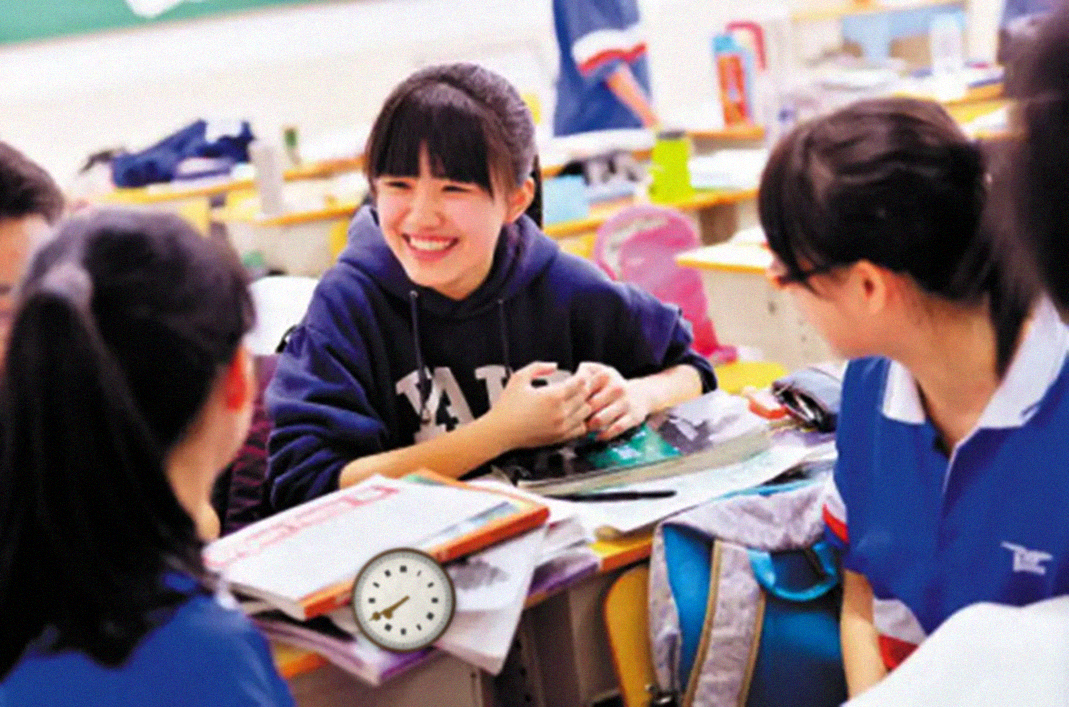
7:40
